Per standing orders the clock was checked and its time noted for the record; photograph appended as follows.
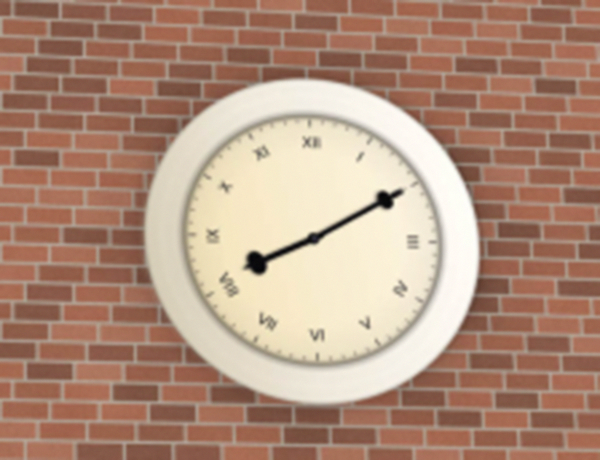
8:10
